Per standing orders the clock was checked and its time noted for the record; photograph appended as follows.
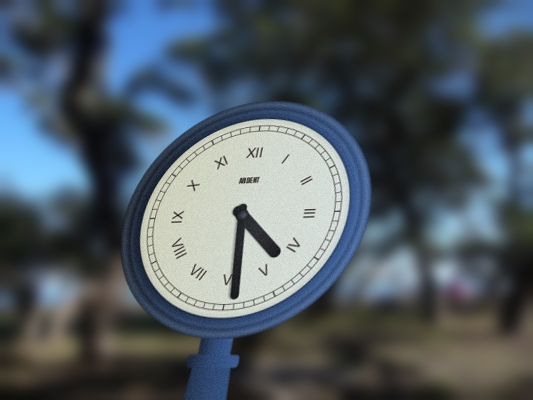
4:29
